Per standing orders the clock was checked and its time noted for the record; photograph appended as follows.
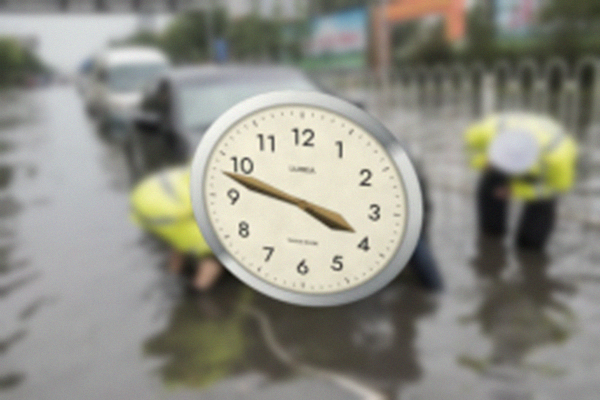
3:48
